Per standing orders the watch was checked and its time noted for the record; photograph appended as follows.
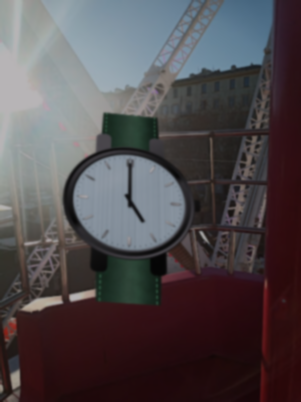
5:00
